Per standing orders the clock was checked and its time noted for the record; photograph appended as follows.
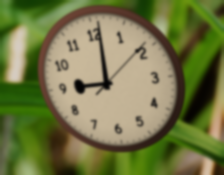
9:01:09
